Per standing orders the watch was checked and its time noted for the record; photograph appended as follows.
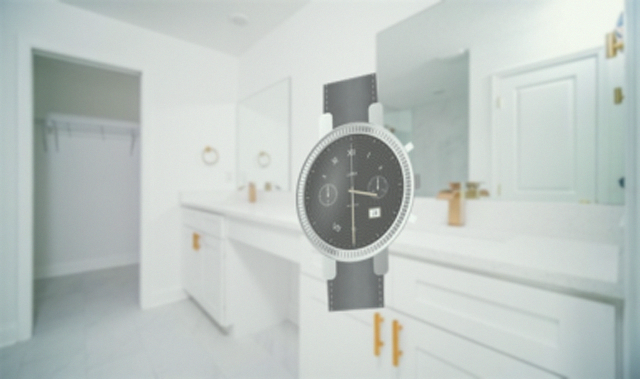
3:30
